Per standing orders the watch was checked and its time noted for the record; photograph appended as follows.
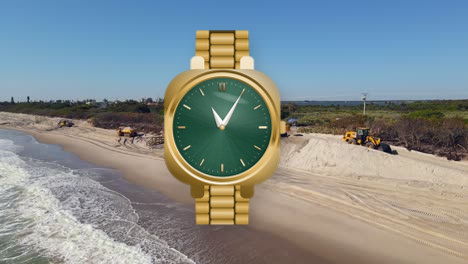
11:05
